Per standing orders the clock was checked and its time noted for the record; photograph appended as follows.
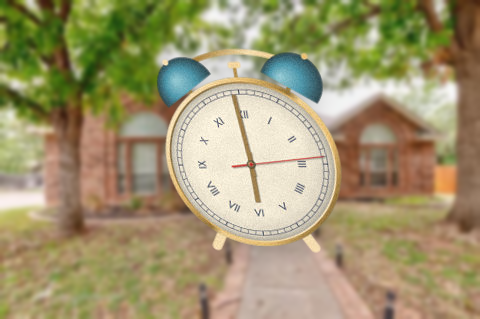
5:59:14
